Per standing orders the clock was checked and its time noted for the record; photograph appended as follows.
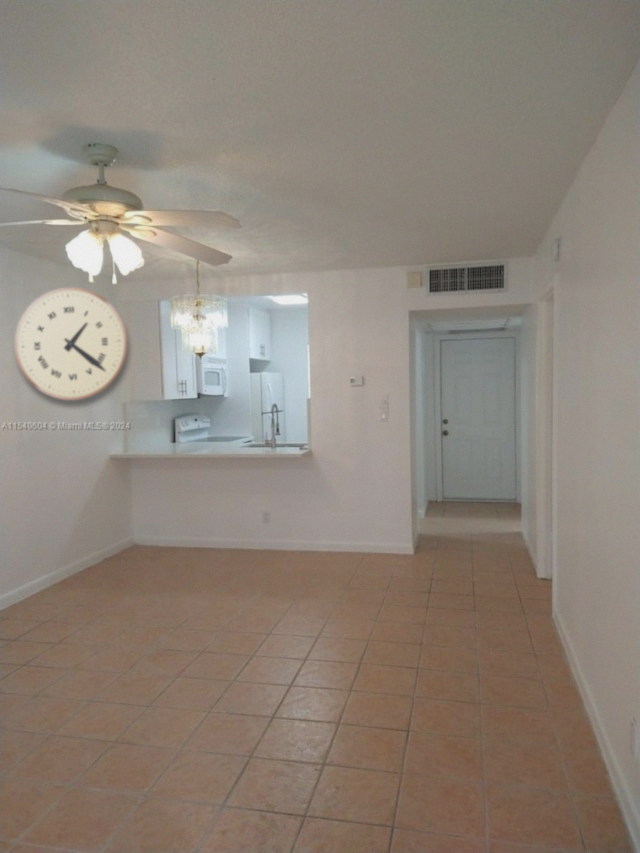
1:22
